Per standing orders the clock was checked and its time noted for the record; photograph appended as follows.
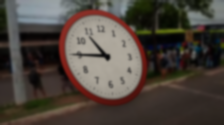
10:45
